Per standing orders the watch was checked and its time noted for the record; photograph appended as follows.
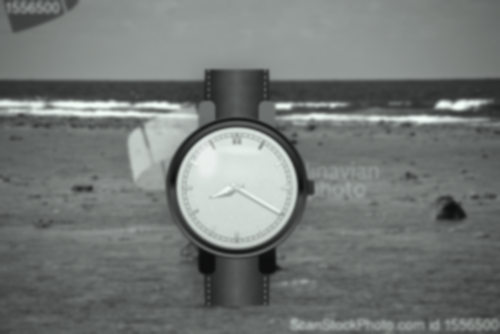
8:20
